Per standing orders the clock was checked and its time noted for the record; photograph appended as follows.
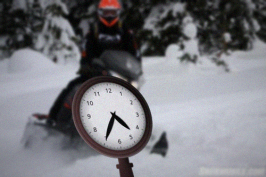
4:35
